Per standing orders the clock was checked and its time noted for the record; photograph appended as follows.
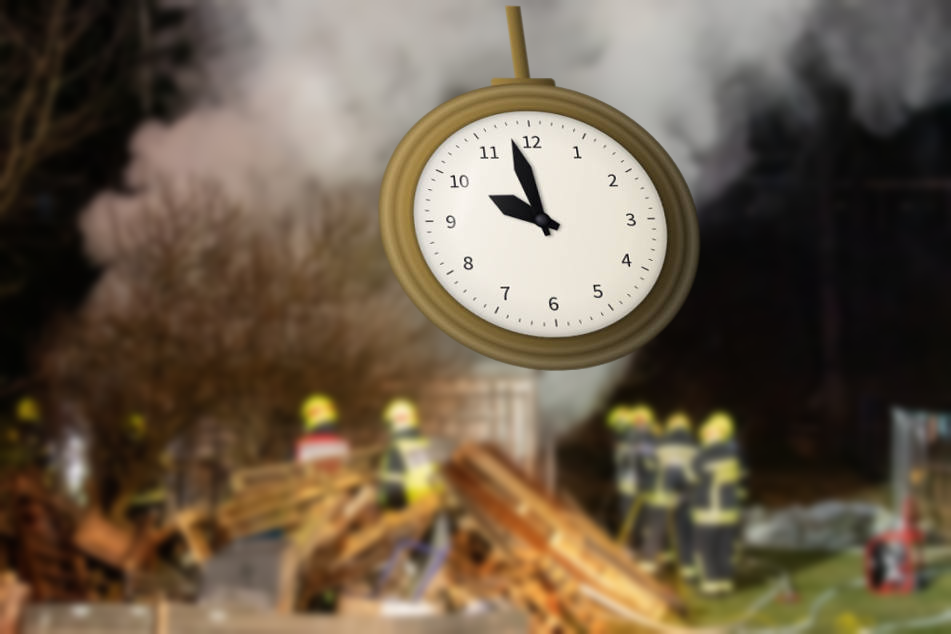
9:58
